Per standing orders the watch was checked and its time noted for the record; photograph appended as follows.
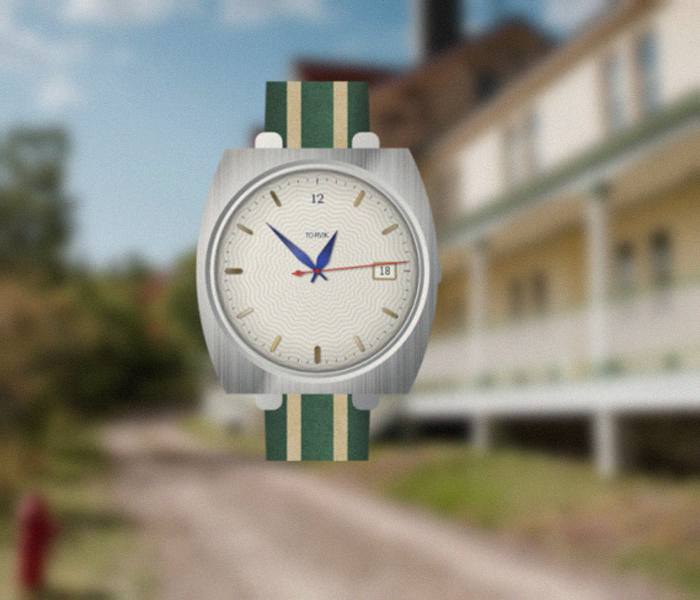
12:52:14
